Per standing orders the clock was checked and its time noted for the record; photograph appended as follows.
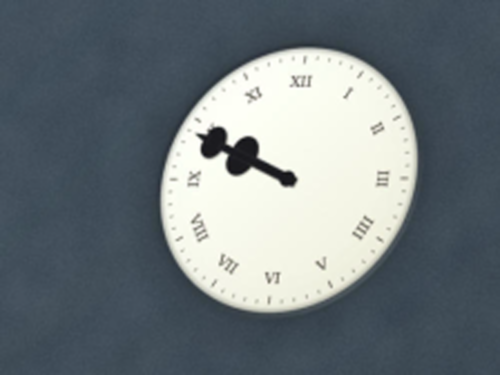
9:49
